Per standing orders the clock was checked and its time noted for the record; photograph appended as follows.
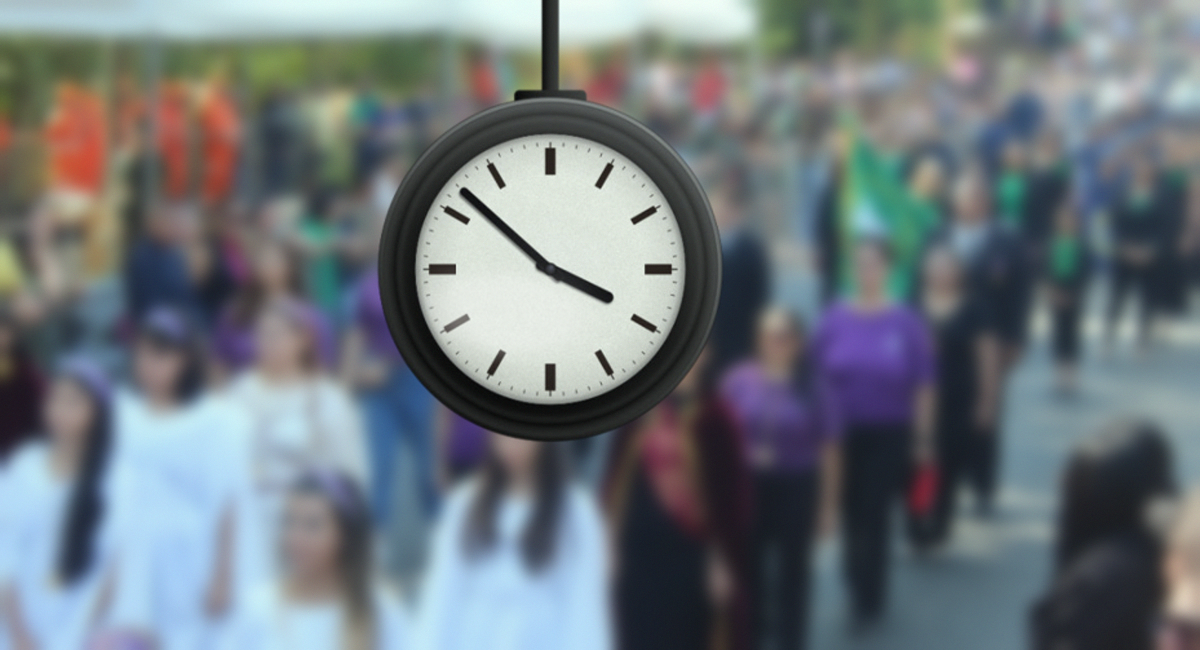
3:52
